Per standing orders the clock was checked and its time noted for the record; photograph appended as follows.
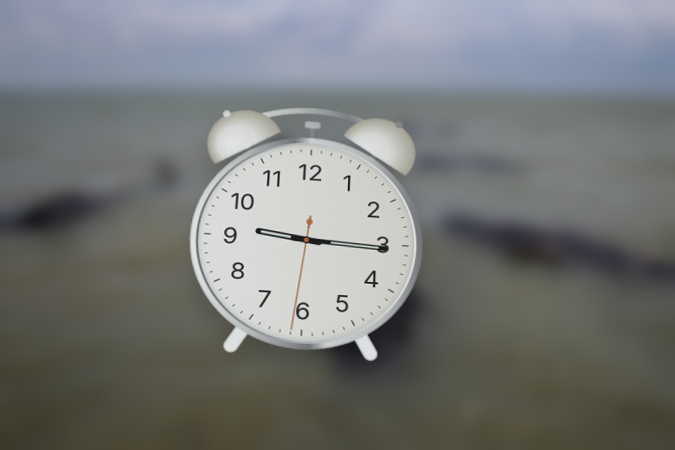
9:15:31
